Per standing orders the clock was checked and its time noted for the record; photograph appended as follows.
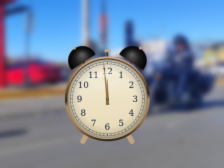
11:59
